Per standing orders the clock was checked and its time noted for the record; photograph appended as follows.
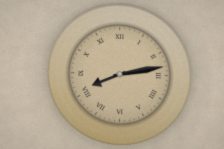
8:13
